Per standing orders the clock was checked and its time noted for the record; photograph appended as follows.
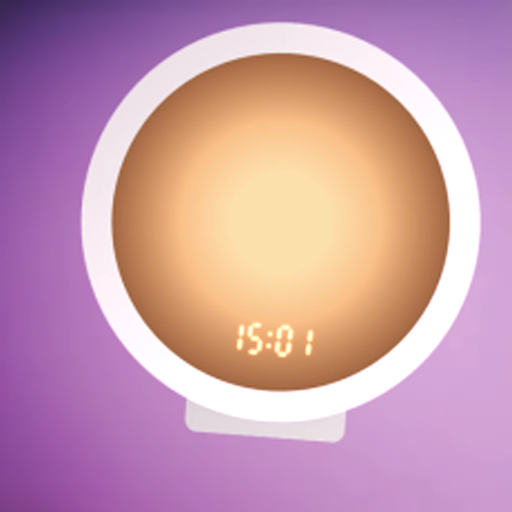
15:01
